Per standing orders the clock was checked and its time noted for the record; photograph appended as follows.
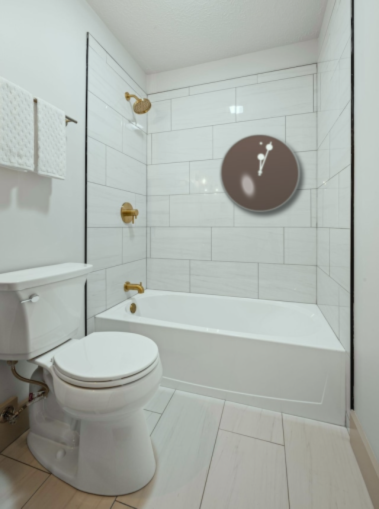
12:03
